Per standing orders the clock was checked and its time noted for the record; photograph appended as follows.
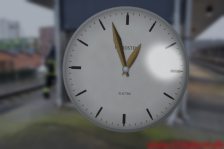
12:57
